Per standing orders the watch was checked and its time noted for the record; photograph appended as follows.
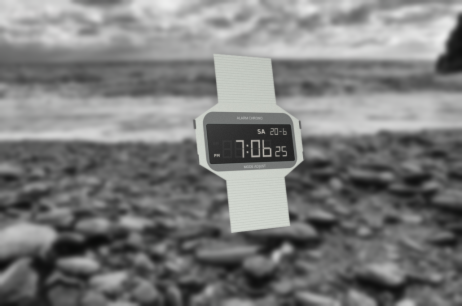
7:06:25
